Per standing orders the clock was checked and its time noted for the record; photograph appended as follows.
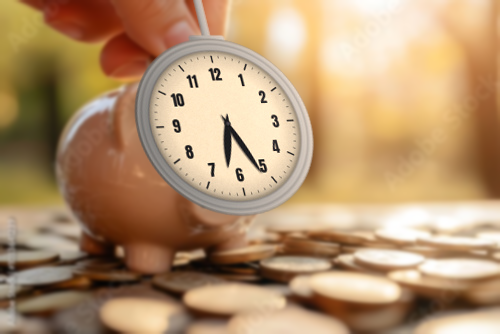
6:26
